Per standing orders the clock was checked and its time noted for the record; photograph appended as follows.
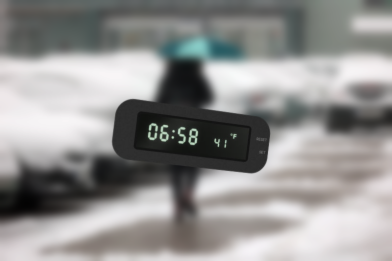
6:58
